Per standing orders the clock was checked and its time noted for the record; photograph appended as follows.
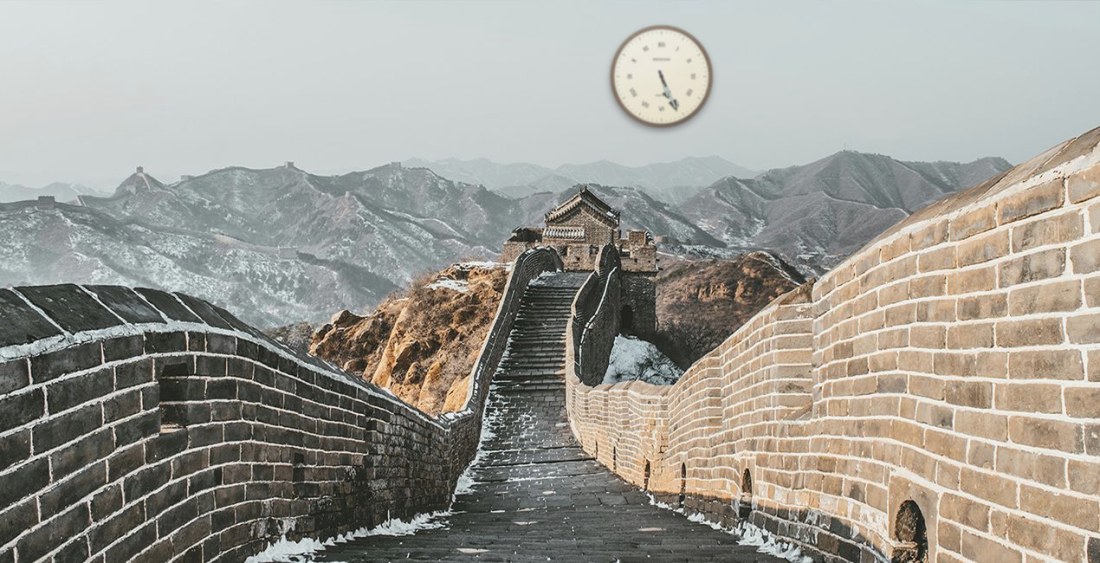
5:26
